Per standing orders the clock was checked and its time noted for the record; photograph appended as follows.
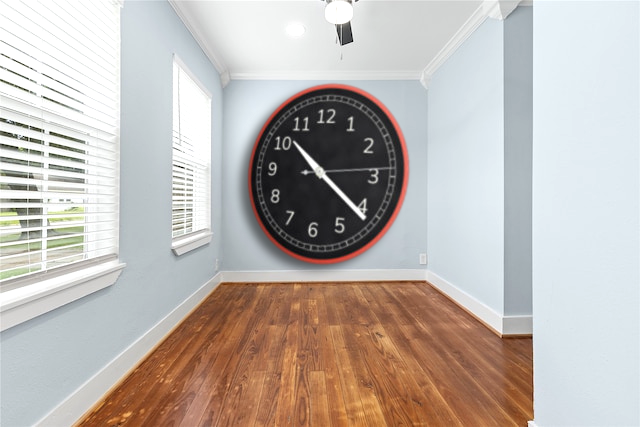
10:21:14
